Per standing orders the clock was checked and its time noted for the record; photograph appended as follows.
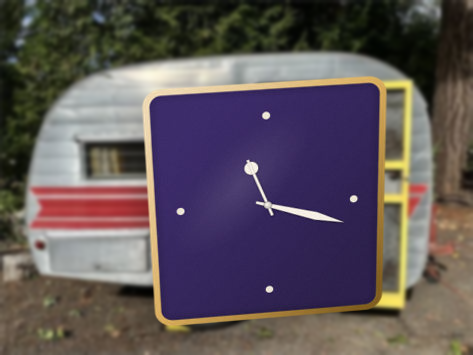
11:18
